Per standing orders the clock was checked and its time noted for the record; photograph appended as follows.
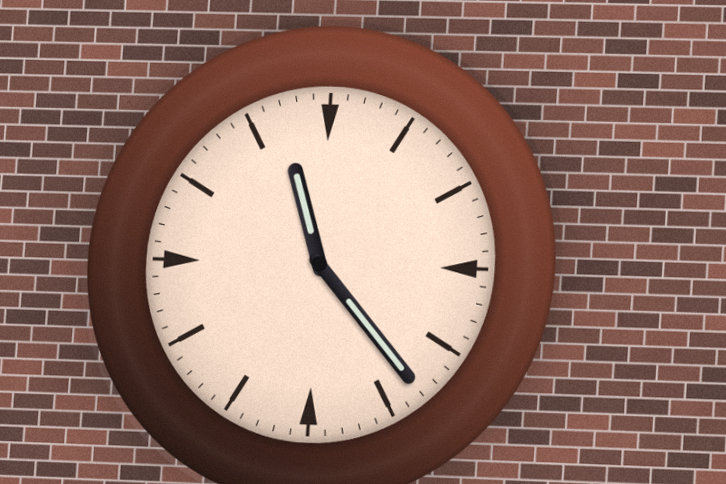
11:23
